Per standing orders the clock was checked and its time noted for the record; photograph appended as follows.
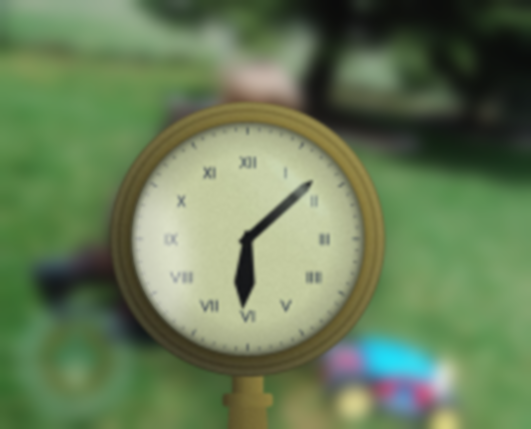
6:08
